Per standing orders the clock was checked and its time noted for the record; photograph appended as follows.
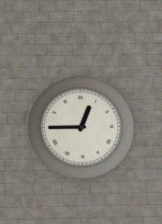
12:45
